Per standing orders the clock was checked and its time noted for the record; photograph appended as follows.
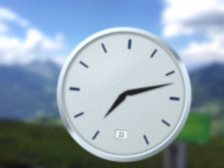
7:12
